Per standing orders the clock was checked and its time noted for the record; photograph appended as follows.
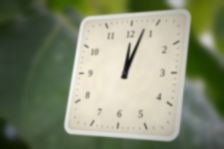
12:03
